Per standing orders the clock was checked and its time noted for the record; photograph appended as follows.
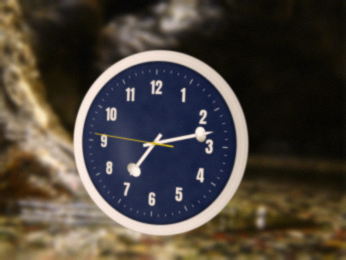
7:12:46
